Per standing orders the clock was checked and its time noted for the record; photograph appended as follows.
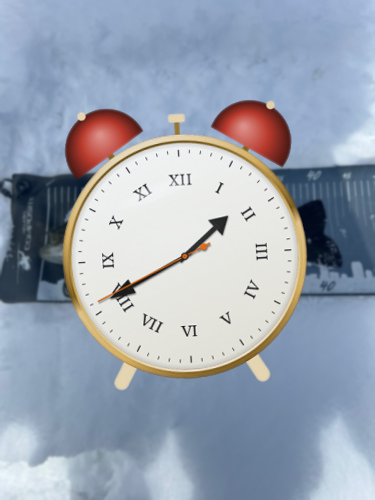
1:40:41
